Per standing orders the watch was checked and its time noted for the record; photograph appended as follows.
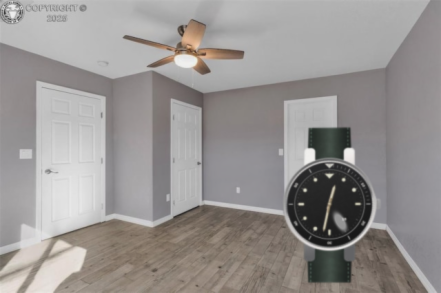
12:32
